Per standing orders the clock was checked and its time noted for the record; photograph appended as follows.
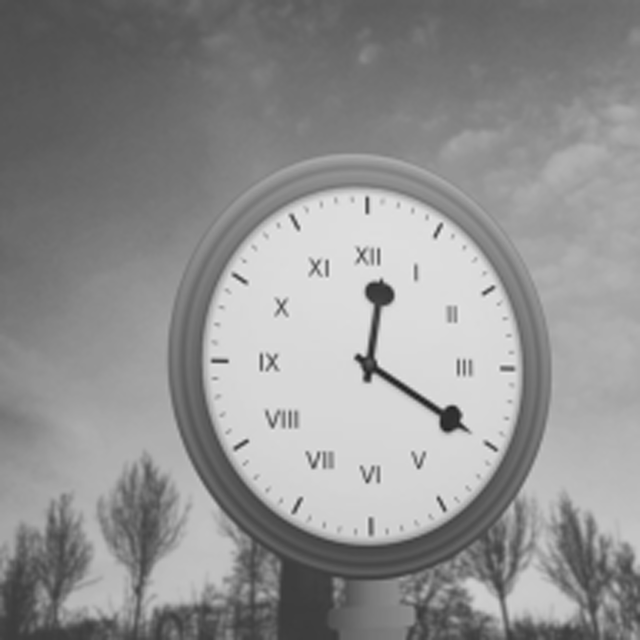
12:20
